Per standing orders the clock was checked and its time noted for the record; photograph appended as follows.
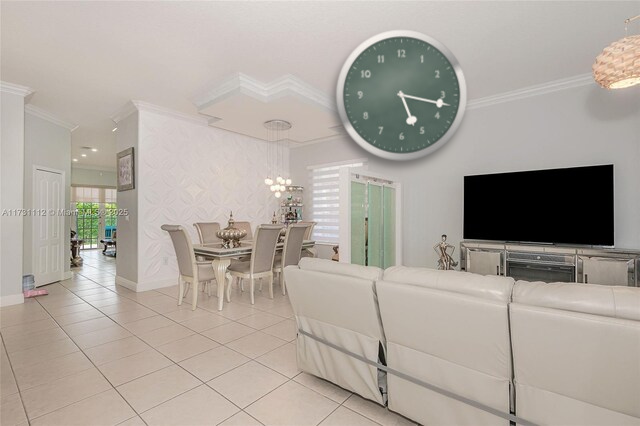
5:17
